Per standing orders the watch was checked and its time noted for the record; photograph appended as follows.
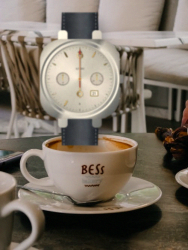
6:00
